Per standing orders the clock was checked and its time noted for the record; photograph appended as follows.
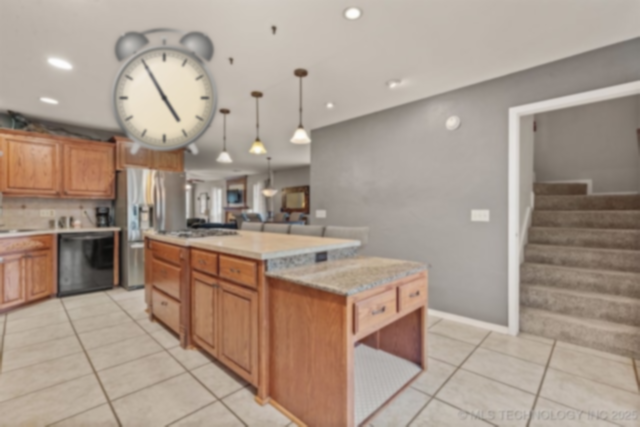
4:55
